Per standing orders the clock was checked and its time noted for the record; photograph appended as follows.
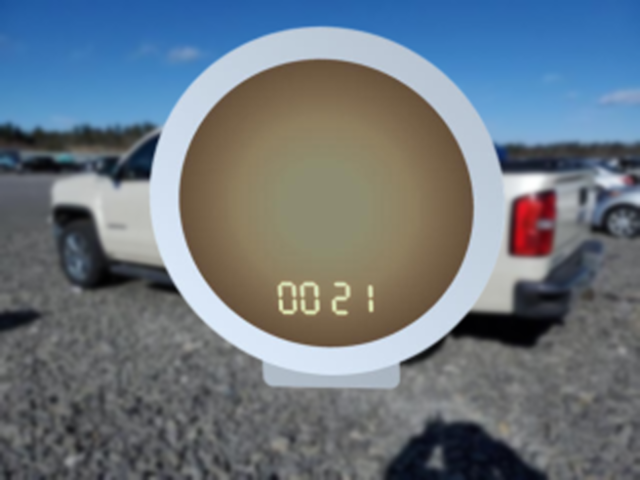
0:21
